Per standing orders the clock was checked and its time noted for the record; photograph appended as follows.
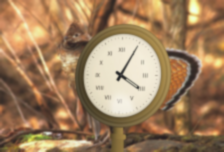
4:05
